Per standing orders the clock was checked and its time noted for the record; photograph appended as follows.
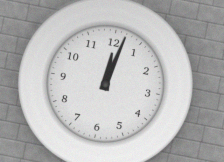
12:02
